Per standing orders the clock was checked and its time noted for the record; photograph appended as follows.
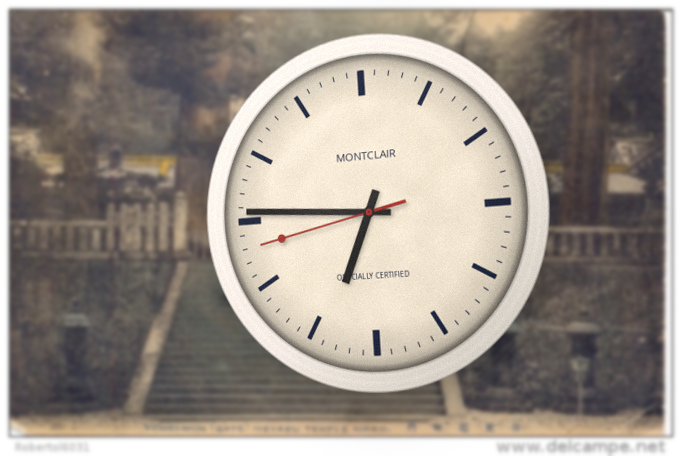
6:45:43
